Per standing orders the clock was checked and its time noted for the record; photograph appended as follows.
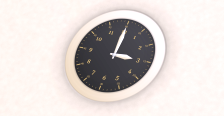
3:00
